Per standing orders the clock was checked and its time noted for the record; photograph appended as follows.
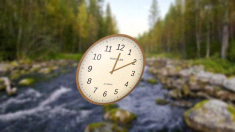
12:10
